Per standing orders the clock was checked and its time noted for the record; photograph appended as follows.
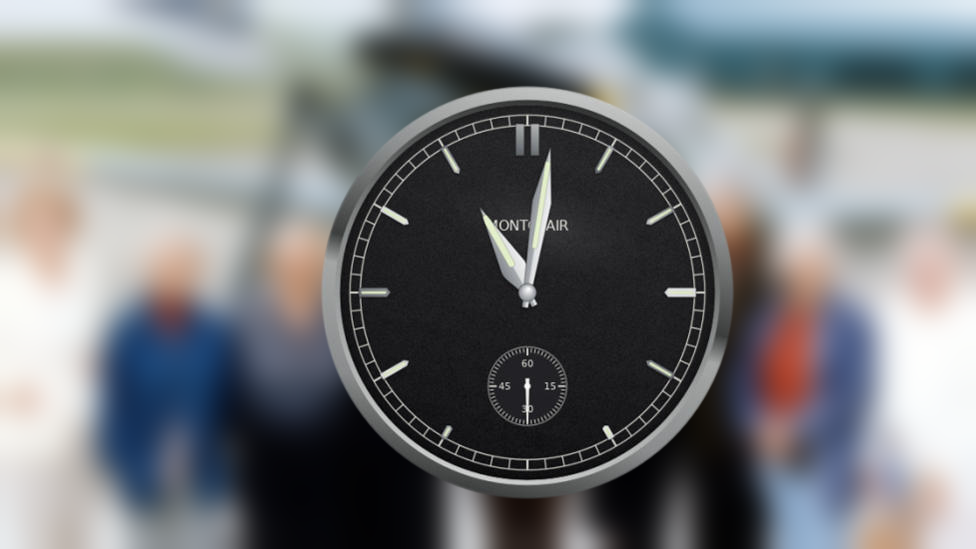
11:01:30
